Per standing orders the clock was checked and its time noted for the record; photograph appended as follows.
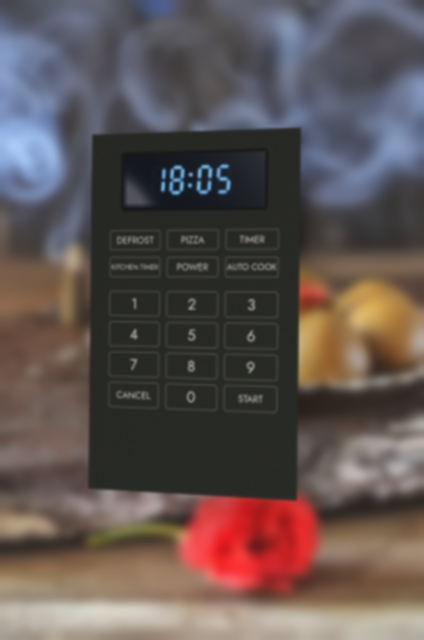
18:05
